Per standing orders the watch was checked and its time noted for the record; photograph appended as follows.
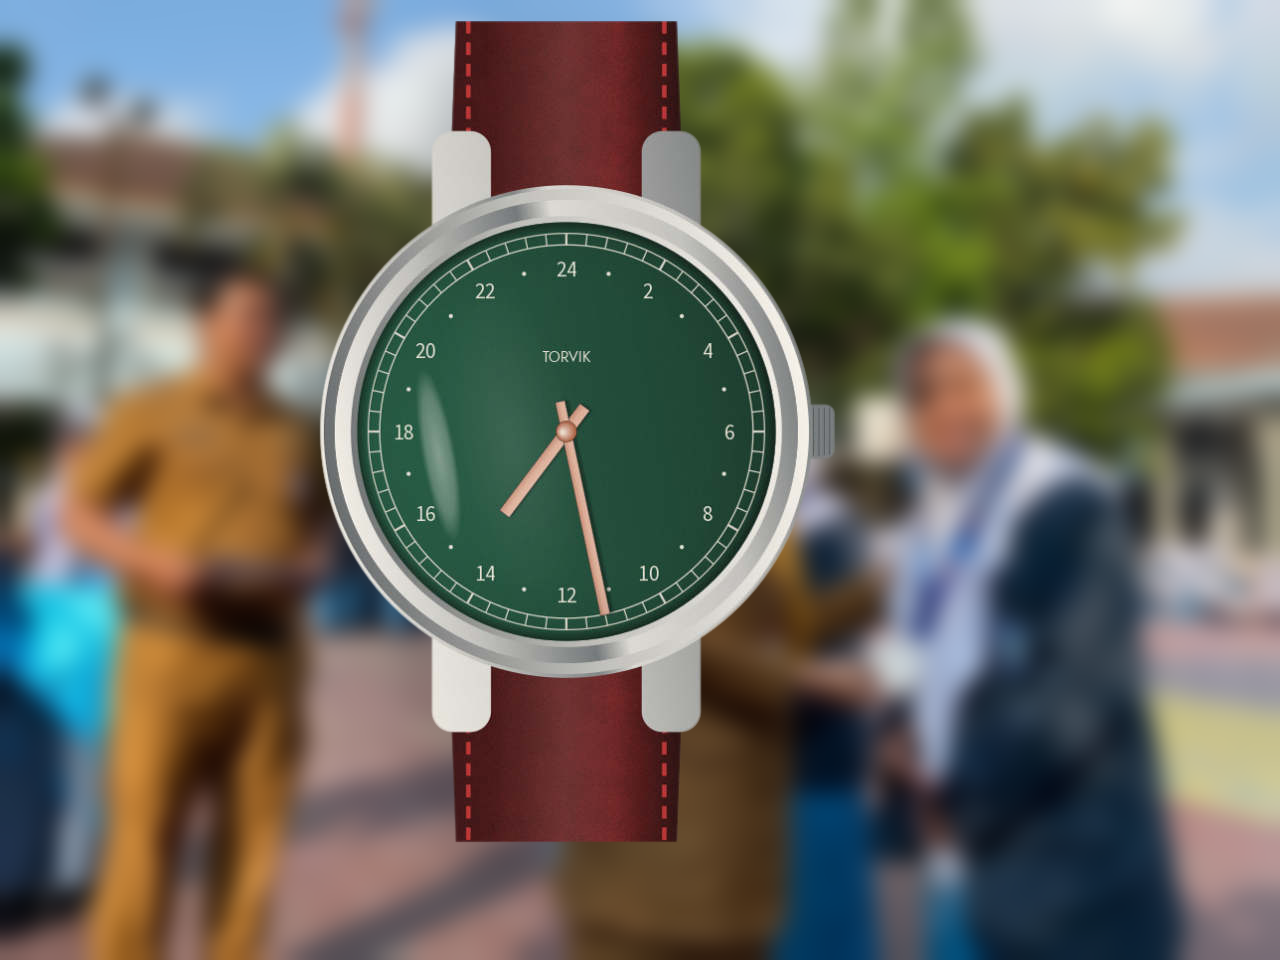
14:28
